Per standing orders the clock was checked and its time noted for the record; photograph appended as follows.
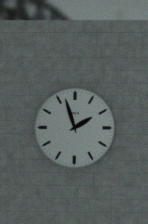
1:57
